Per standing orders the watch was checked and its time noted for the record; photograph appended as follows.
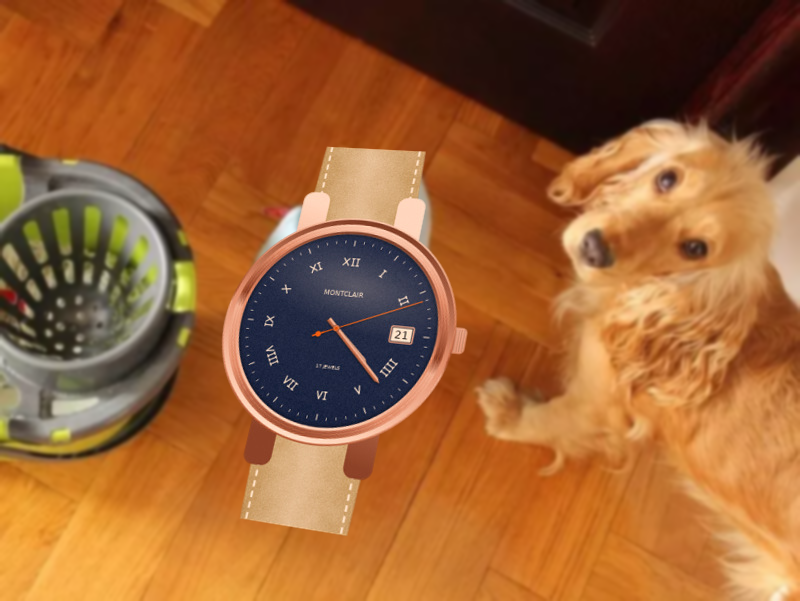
4:22:11
